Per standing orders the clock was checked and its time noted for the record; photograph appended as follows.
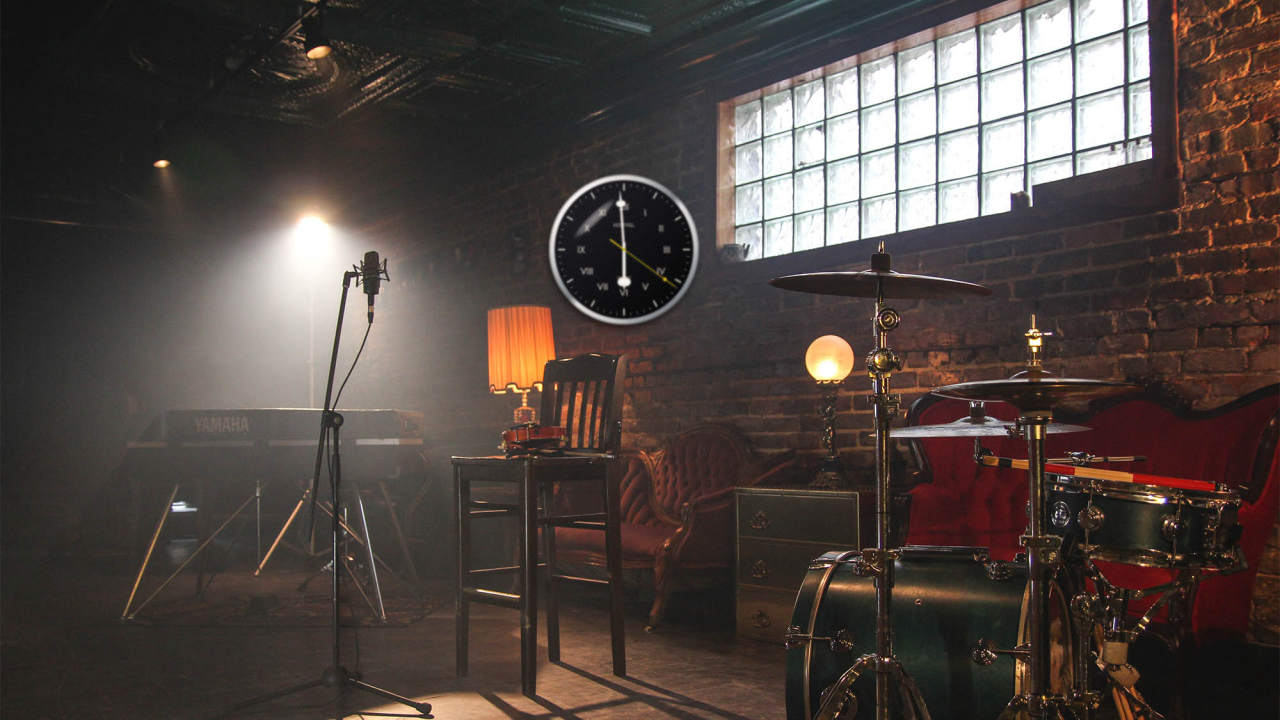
5:59:21
